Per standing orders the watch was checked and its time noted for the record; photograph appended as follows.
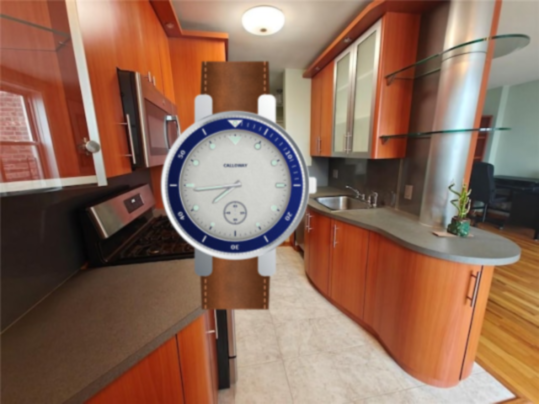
7:44
